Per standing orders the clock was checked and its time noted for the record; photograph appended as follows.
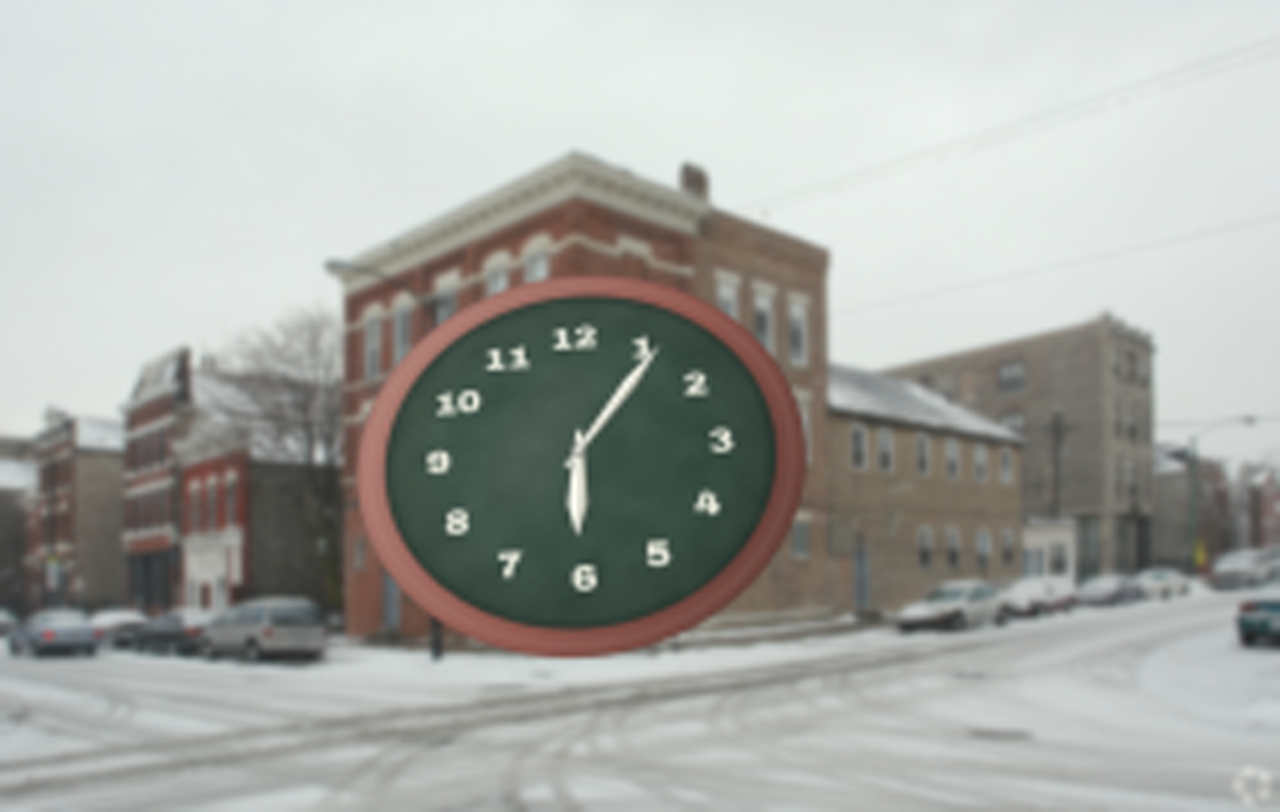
6:06
